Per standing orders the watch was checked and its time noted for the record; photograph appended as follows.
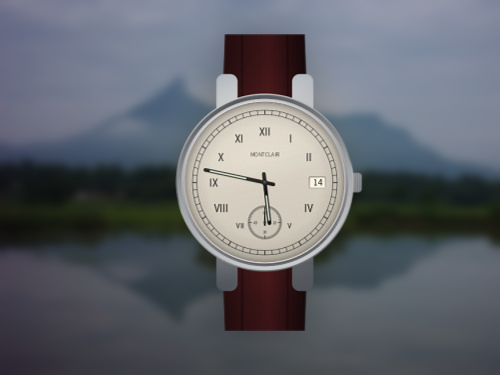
5:47
